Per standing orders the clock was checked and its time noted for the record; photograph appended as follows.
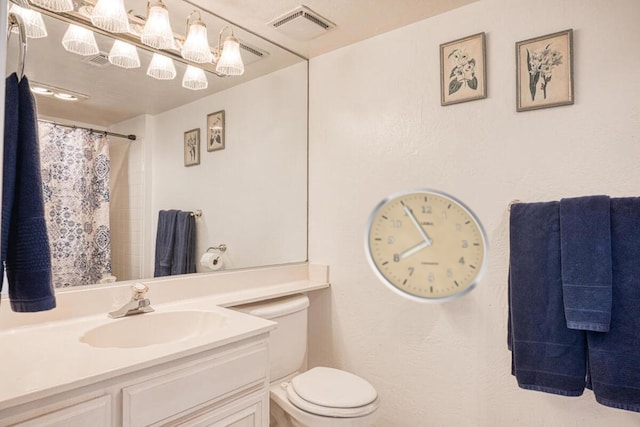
7:55
